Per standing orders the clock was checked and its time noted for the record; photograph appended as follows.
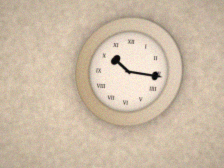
10:16
